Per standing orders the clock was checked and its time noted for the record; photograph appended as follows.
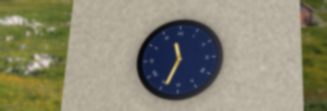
11:34
